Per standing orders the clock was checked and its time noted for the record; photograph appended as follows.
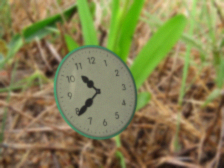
10:39
